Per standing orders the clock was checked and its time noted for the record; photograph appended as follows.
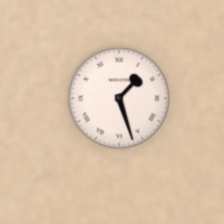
1:27
